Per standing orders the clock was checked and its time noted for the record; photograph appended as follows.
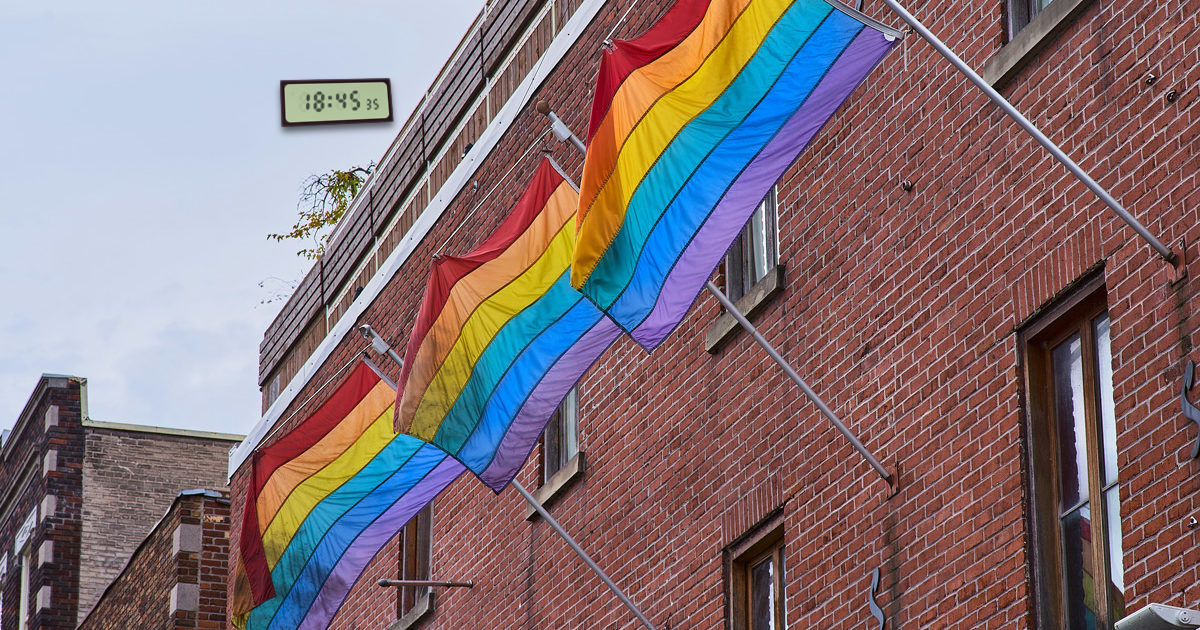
18:45:35
